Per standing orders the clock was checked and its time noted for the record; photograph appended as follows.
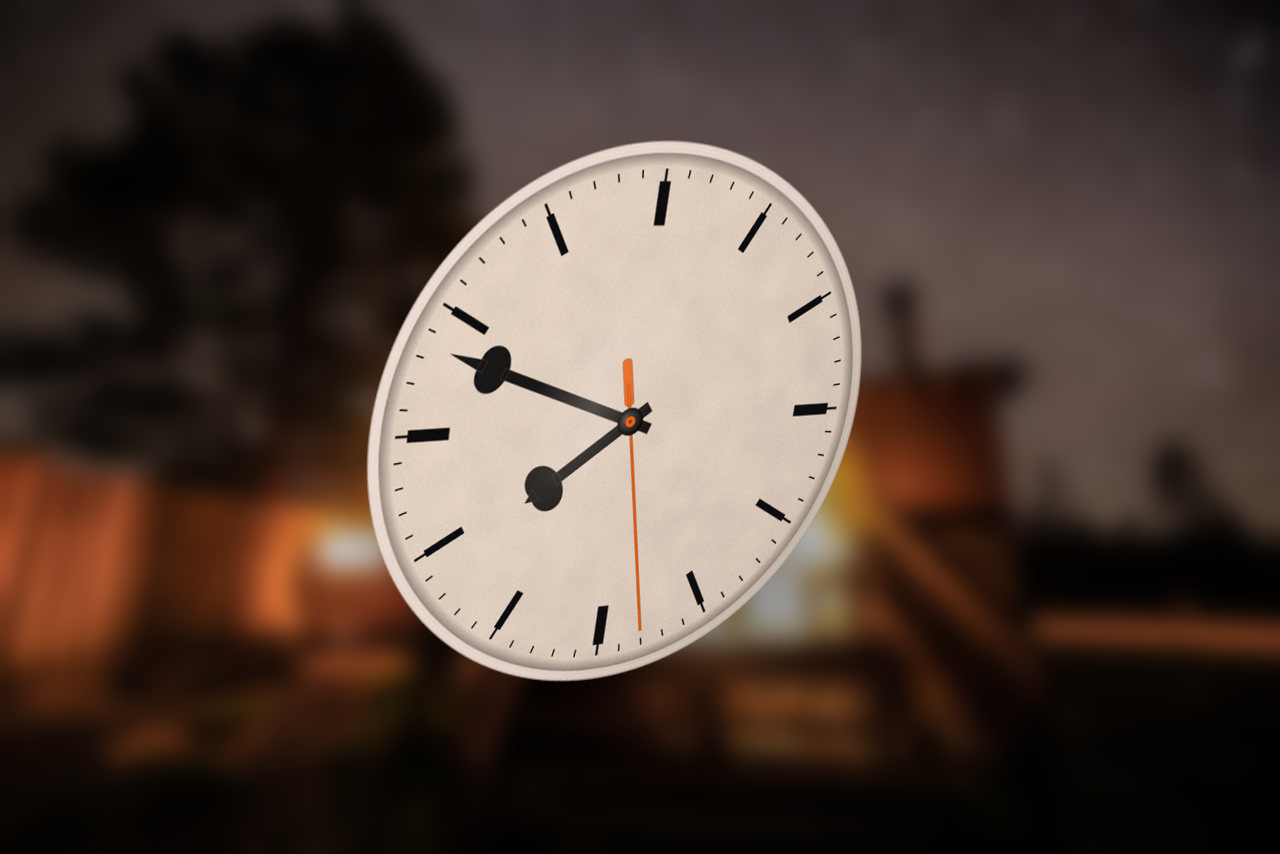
7:48:28
